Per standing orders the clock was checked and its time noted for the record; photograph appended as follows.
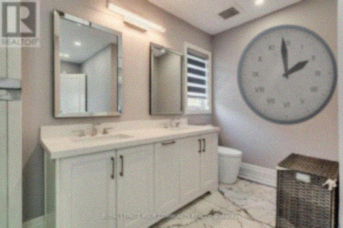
1:59
